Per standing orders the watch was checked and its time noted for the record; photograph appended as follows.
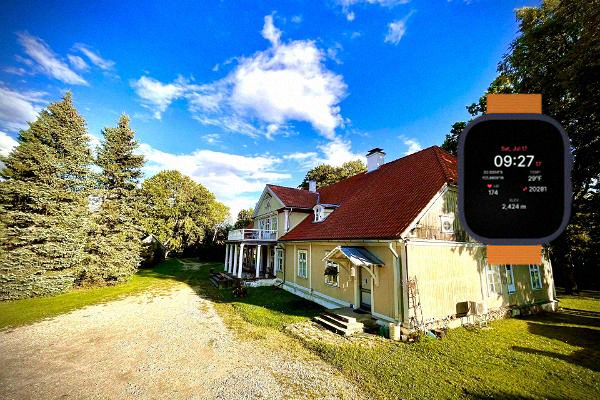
9:27
